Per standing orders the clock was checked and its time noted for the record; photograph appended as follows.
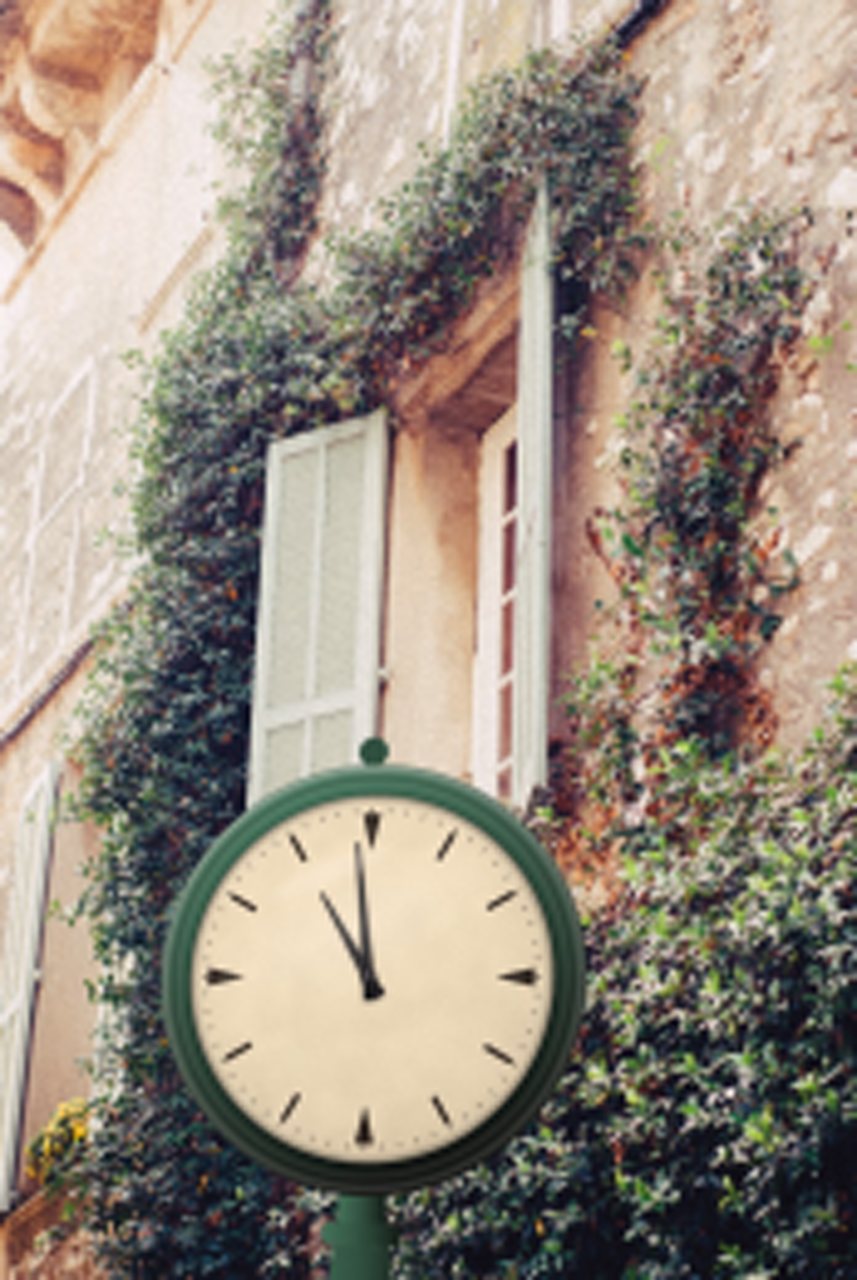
10:59
